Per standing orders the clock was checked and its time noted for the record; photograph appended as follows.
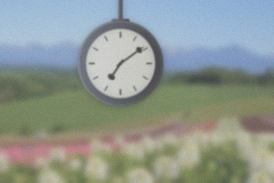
7:09
